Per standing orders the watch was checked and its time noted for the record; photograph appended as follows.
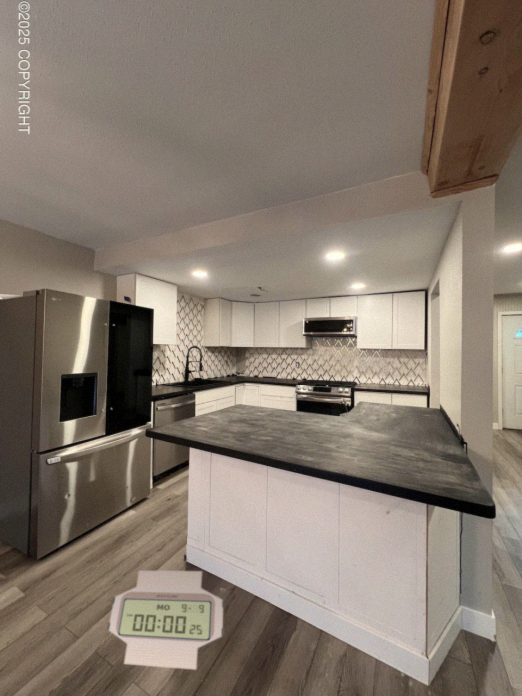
0:00
